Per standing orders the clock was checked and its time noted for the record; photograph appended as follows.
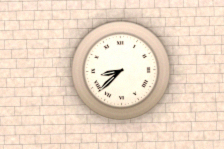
8:38
